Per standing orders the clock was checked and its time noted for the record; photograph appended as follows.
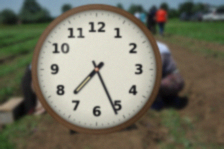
7:26
